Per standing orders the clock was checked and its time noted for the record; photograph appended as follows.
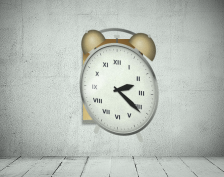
2:21
